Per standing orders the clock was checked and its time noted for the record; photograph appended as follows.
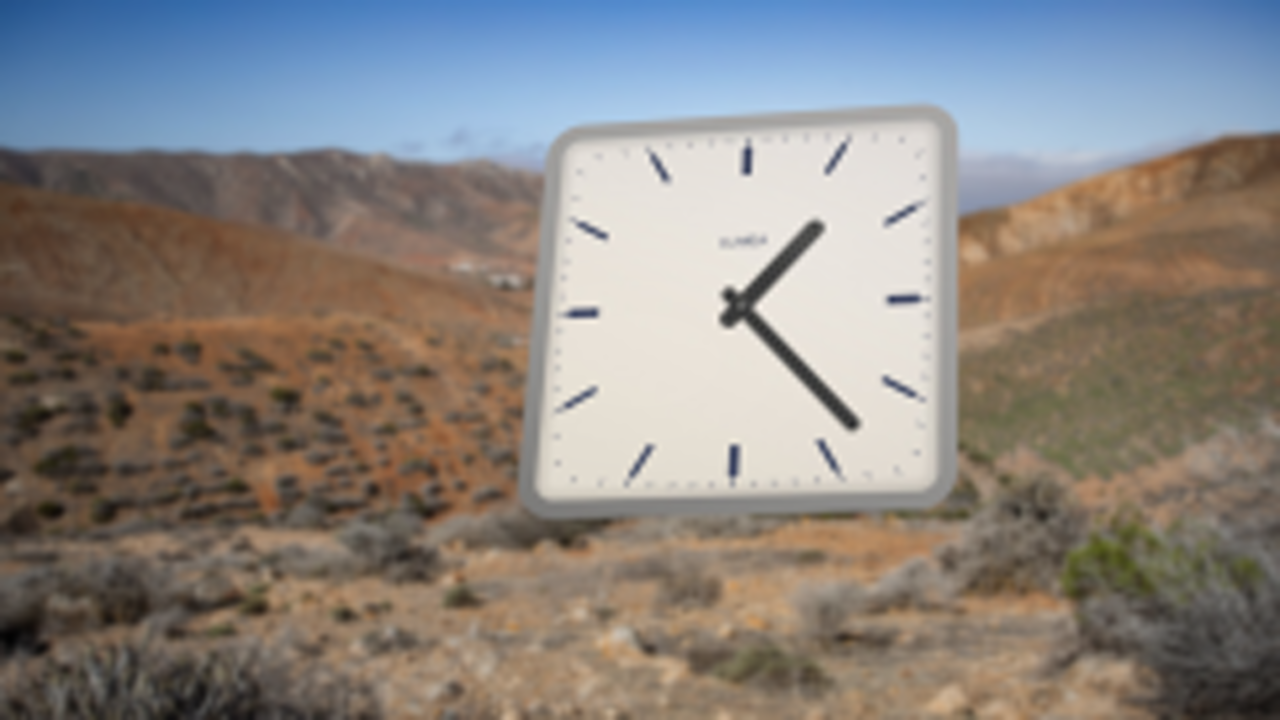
1:23
